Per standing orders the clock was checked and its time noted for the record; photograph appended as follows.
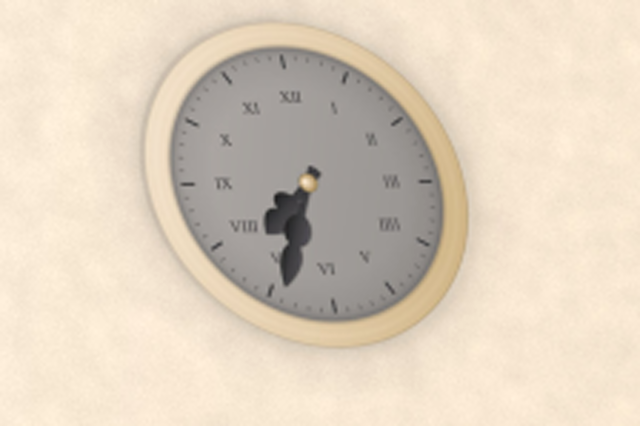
7:34
